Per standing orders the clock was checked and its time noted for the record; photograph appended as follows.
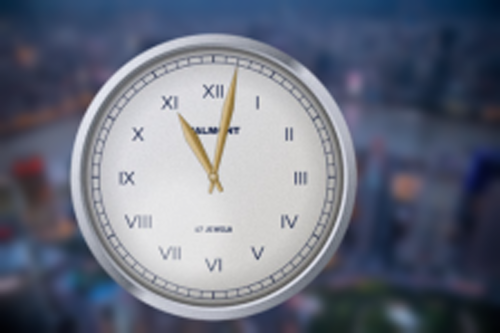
11:02
